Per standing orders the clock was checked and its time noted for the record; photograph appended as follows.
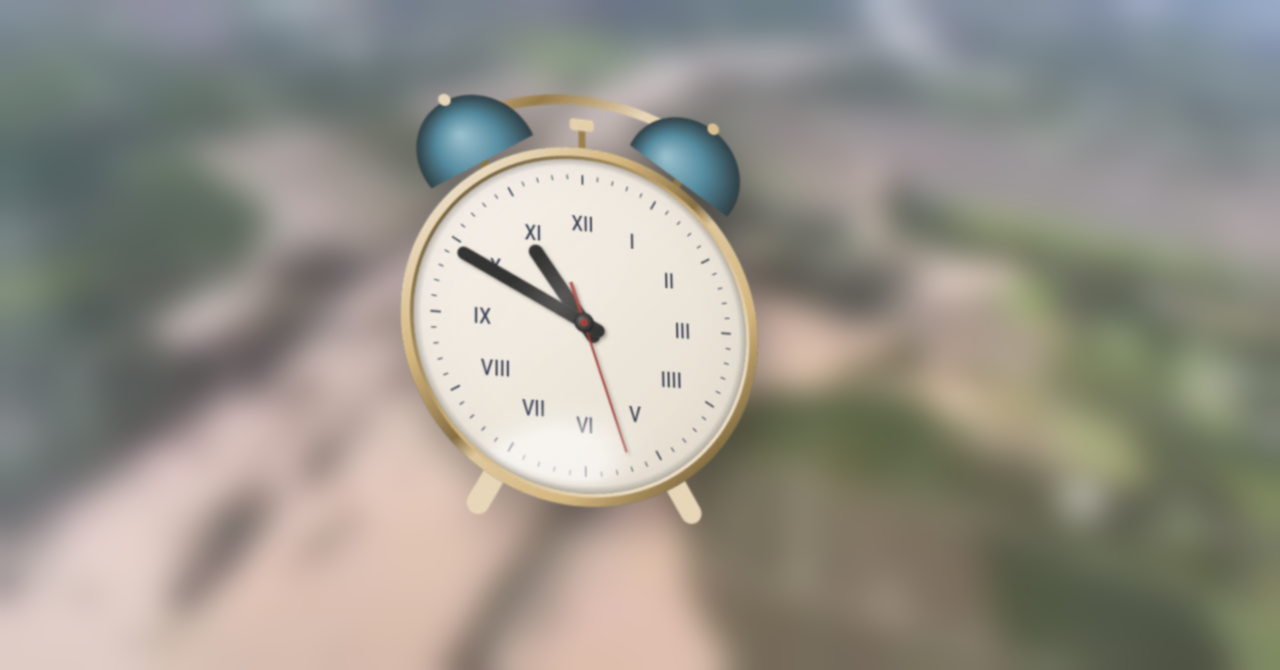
10:49:27
